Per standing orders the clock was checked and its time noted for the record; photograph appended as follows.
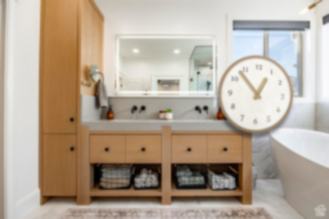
12:53
